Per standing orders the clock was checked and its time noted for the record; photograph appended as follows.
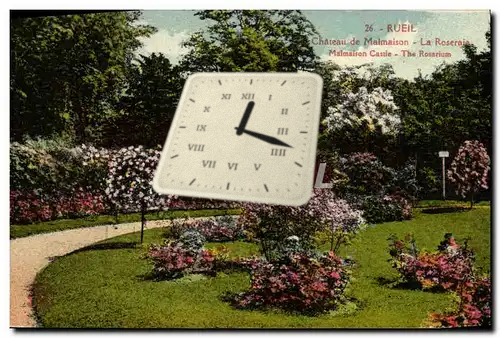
12:18
